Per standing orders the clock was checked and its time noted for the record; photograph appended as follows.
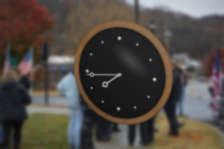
7:44
